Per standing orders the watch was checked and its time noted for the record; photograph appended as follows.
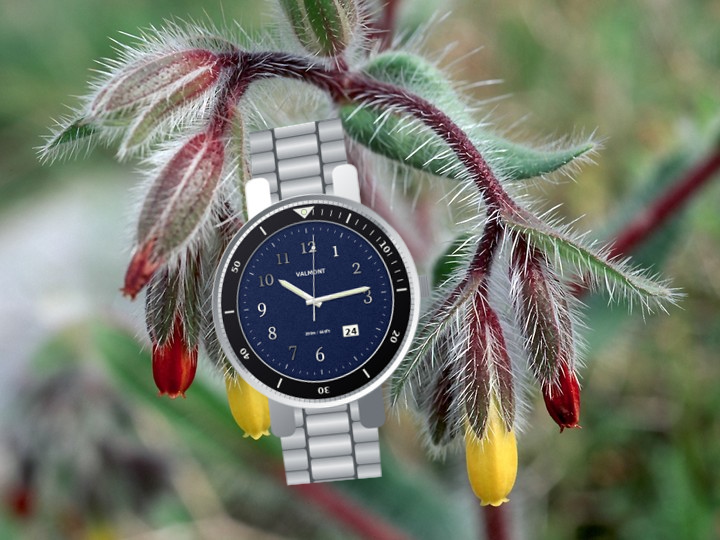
10:14:01
